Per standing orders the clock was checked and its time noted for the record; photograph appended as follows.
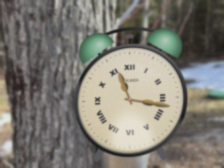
11:17
